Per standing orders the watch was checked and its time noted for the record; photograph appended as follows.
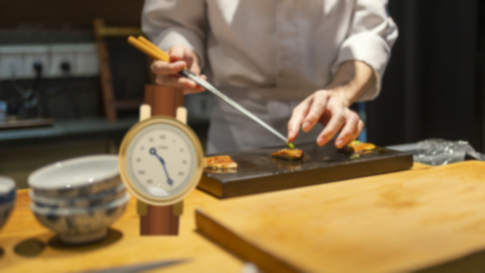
10:26
